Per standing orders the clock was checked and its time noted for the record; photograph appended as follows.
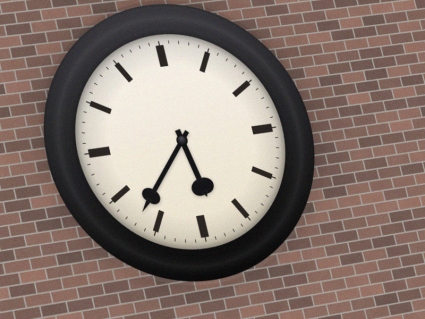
5:37
